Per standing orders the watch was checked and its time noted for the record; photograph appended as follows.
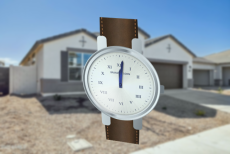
12:01
